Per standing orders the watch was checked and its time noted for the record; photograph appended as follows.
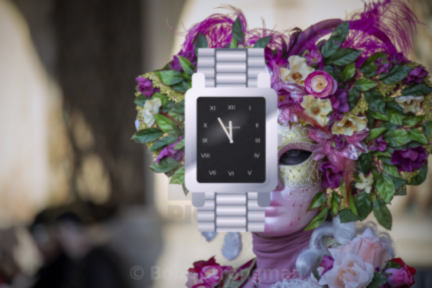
11:55
